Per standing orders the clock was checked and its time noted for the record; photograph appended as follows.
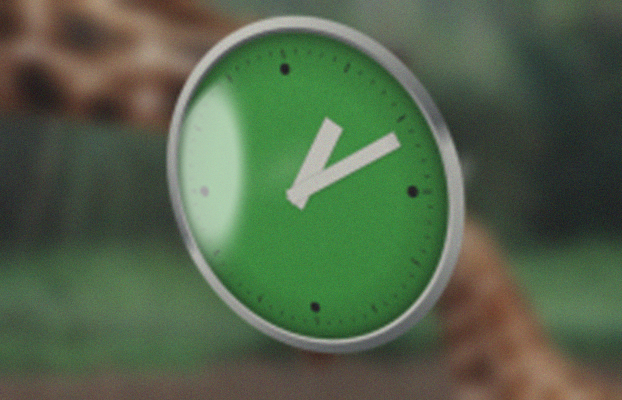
1:11
